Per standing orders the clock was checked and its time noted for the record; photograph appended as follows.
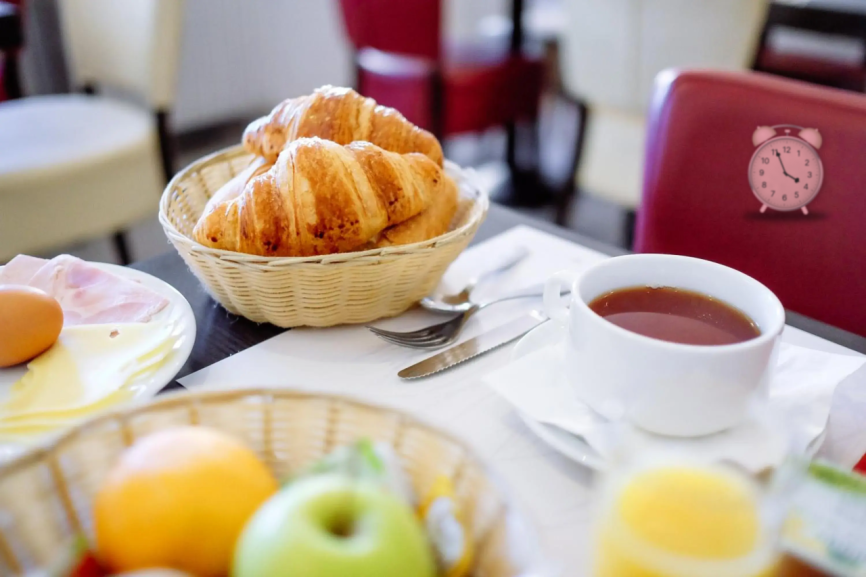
3:56
